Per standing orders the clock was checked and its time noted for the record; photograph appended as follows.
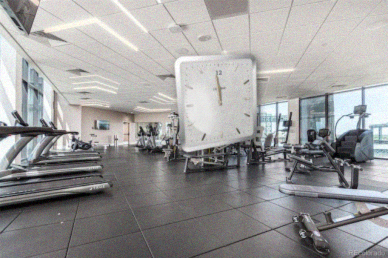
11:59
